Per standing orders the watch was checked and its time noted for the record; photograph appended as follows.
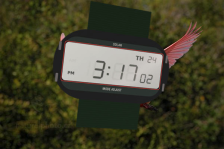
3:17:02
